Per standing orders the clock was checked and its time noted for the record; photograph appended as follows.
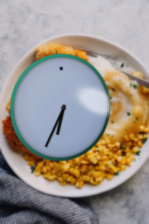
6:35
